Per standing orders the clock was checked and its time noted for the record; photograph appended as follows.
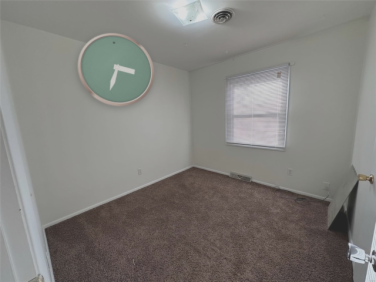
3:34
